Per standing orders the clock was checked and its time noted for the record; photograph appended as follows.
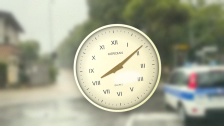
8:09
